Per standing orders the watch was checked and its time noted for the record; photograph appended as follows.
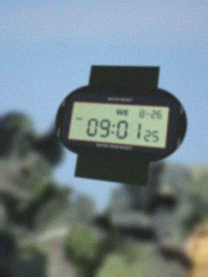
9:01
